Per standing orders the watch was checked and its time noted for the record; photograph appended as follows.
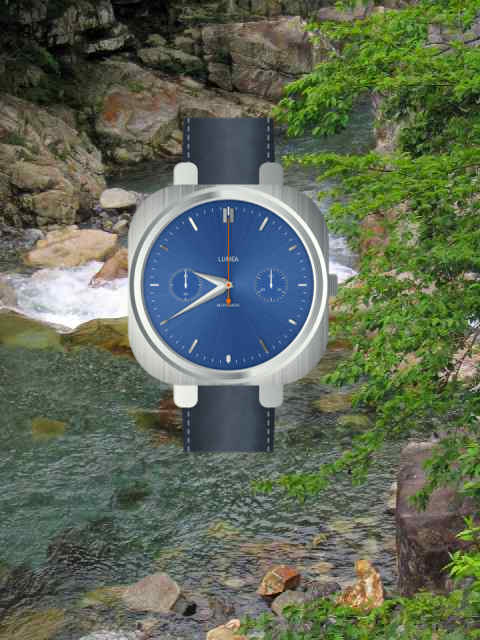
9:40
